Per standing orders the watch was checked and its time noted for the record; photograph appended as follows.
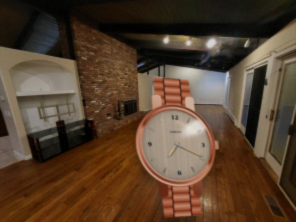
7:19
